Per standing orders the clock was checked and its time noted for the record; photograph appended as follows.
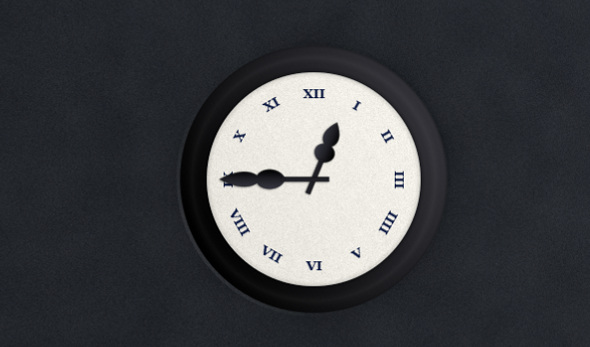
12:45
